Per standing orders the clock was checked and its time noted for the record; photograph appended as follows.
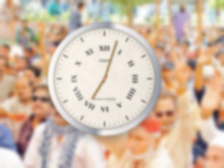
7:03
